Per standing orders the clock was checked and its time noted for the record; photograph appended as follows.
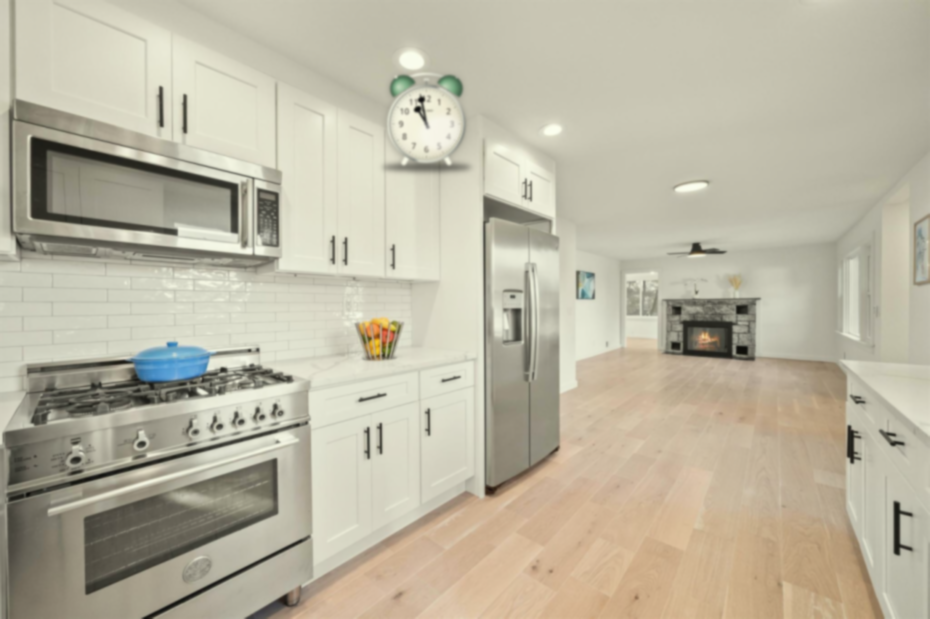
10:58
